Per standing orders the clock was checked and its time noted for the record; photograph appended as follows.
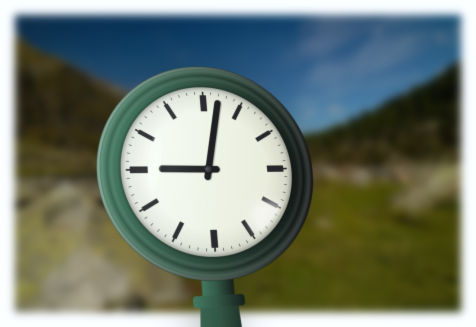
9:02
